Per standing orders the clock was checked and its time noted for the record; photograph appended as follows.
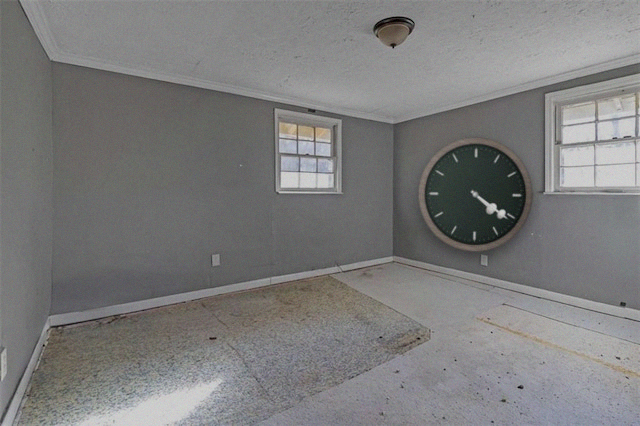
4:21
